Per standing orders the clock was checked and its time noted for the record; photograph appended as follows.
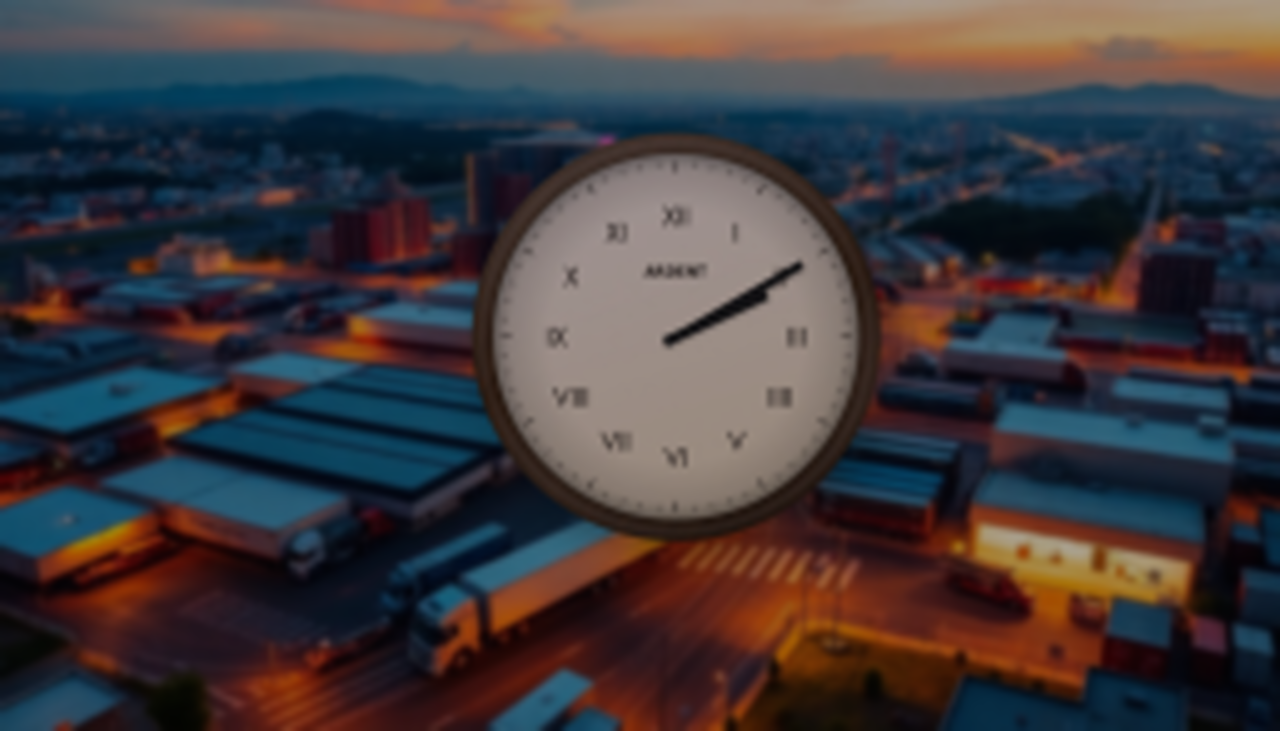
2:10
